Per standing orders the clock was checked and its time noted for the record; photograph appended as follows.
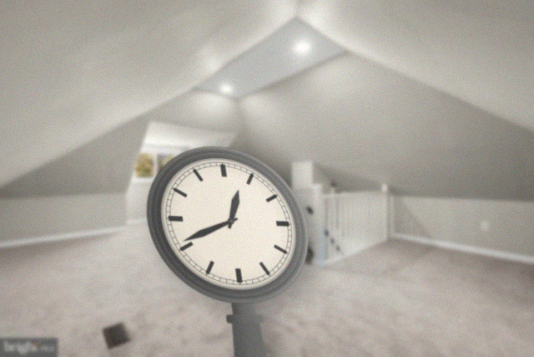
12:41
